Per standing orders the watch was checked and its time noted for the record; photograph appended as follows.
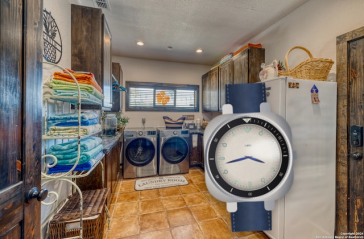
3:43
